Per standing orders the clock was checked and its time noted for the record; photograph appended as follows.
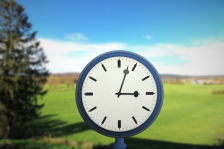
3:03
